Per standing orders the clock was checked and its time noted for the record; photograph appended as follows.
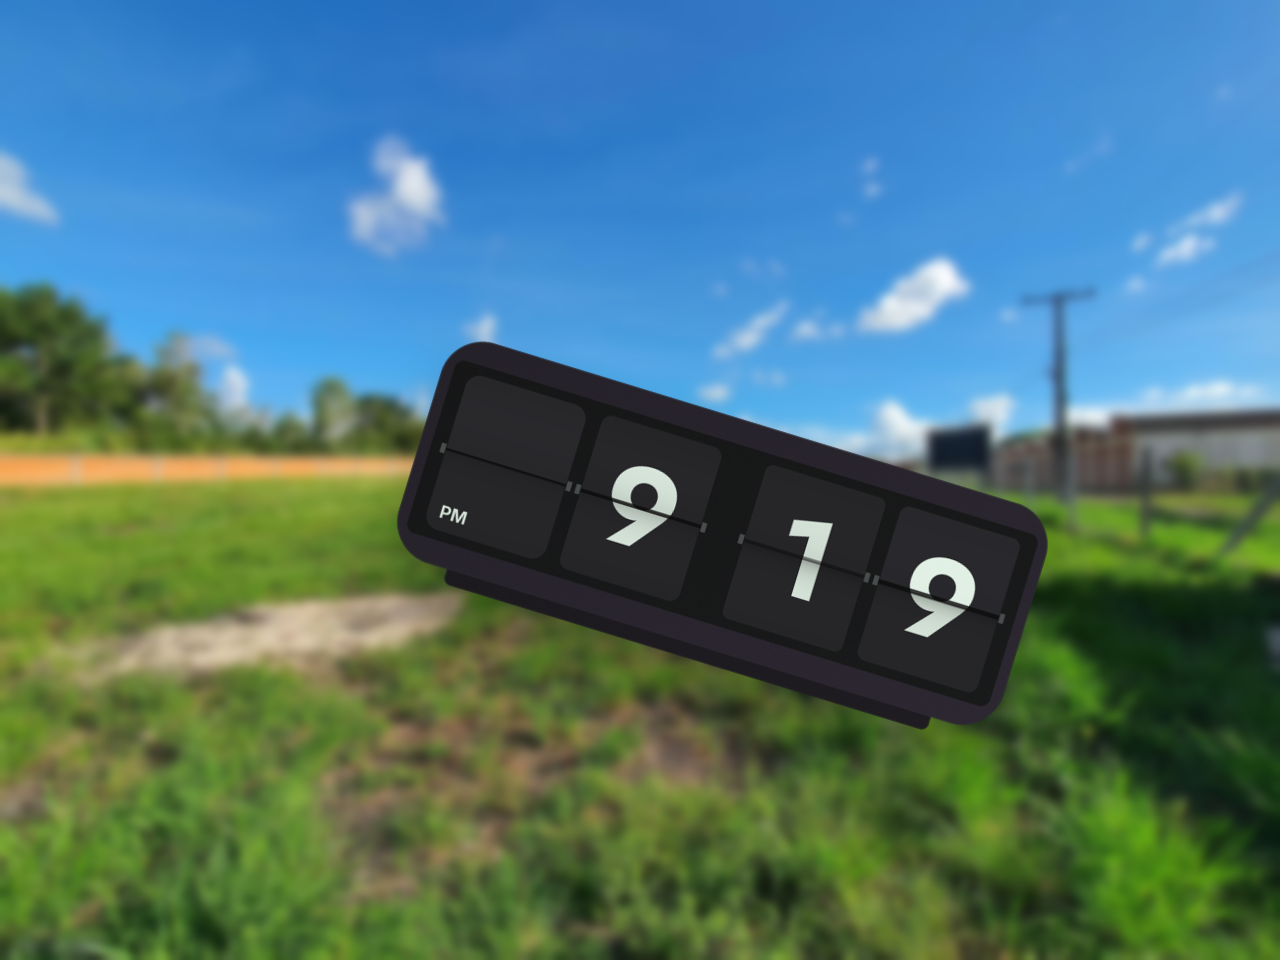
9:19
